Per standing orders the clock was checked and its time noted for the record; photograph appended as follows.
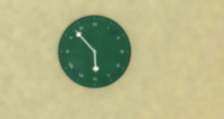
5:53
